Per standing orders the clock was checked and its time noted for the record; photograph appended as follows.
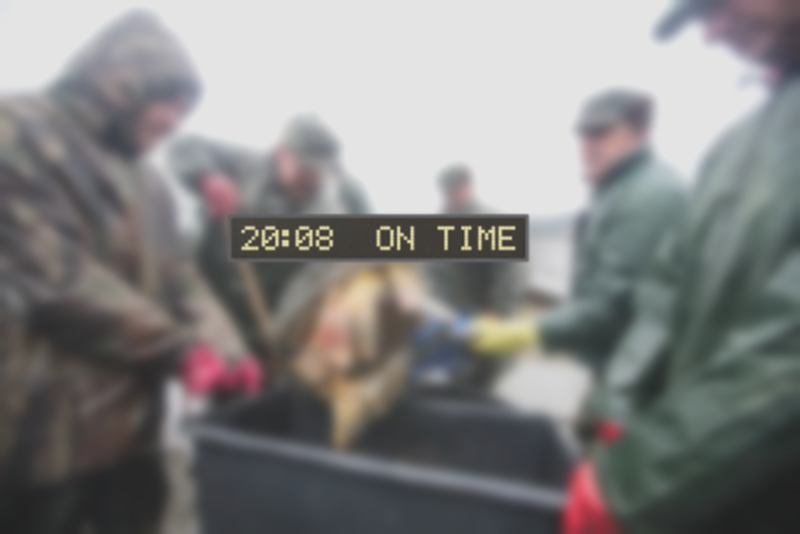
20:08
